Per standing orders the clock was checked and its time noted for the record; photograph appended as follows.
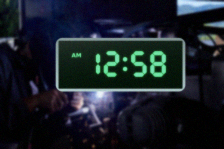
12:58
